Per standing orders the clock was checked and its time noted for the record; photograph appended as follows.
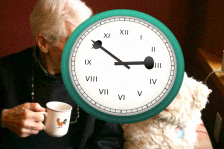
2:51
